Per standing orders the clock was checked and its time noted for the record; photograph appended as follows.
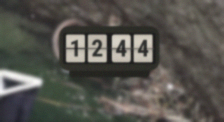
12:44
